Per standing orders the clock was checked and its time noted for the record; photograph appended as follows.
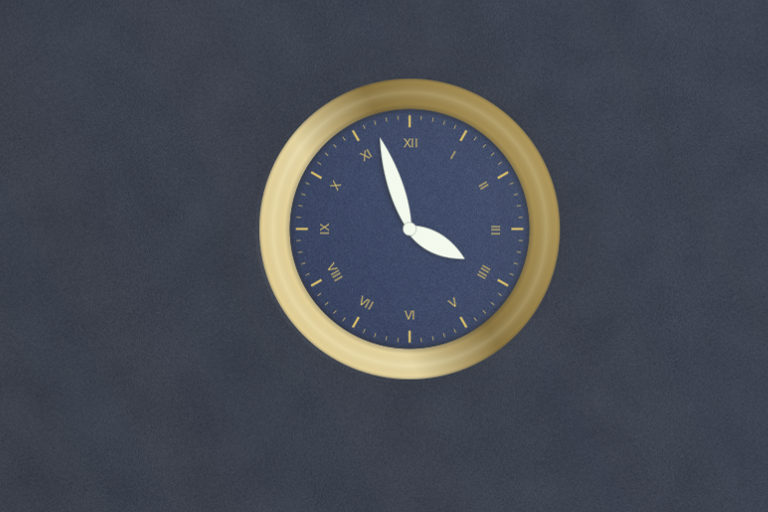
3:57
